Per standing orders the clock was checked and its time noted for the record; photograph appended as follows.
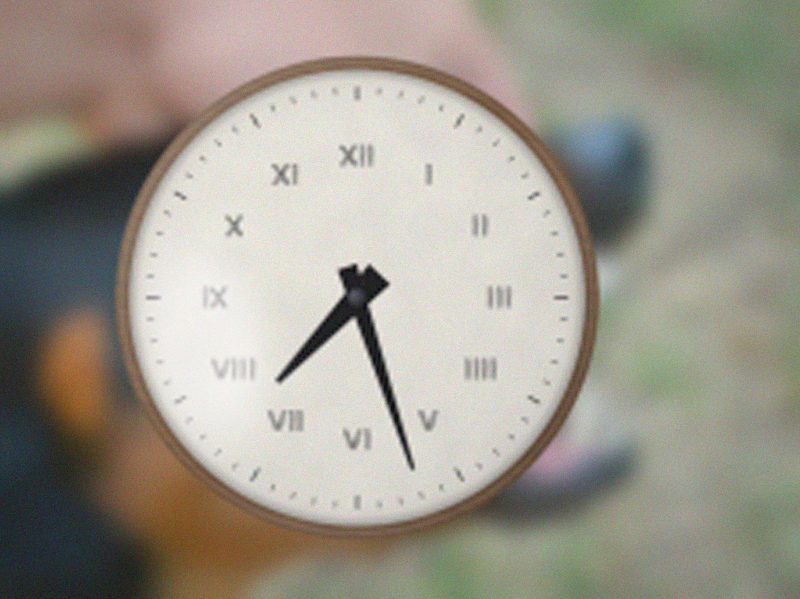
7:27
